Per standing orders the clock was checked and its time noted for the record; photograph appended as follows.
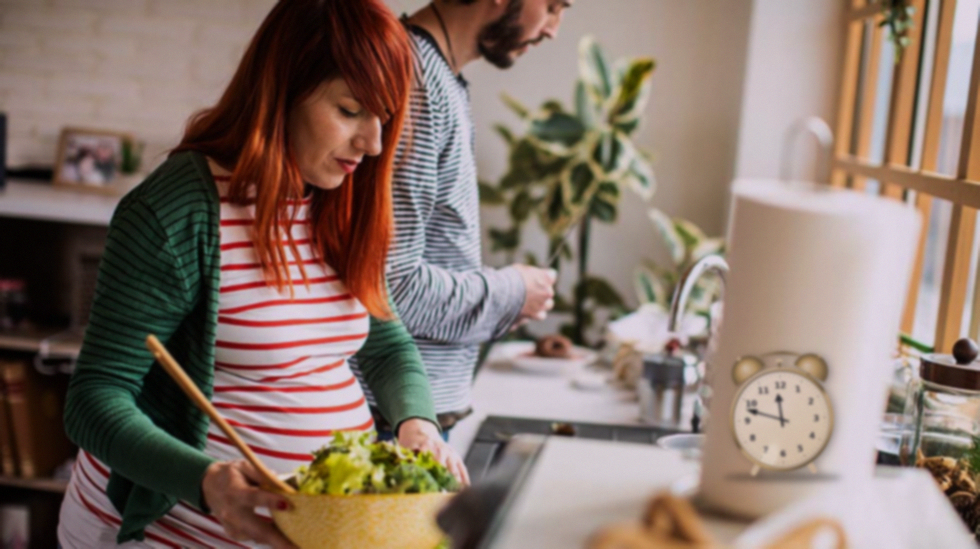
11:48
